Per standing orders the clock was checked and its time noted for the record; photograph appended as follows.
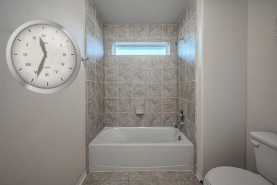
11:34
